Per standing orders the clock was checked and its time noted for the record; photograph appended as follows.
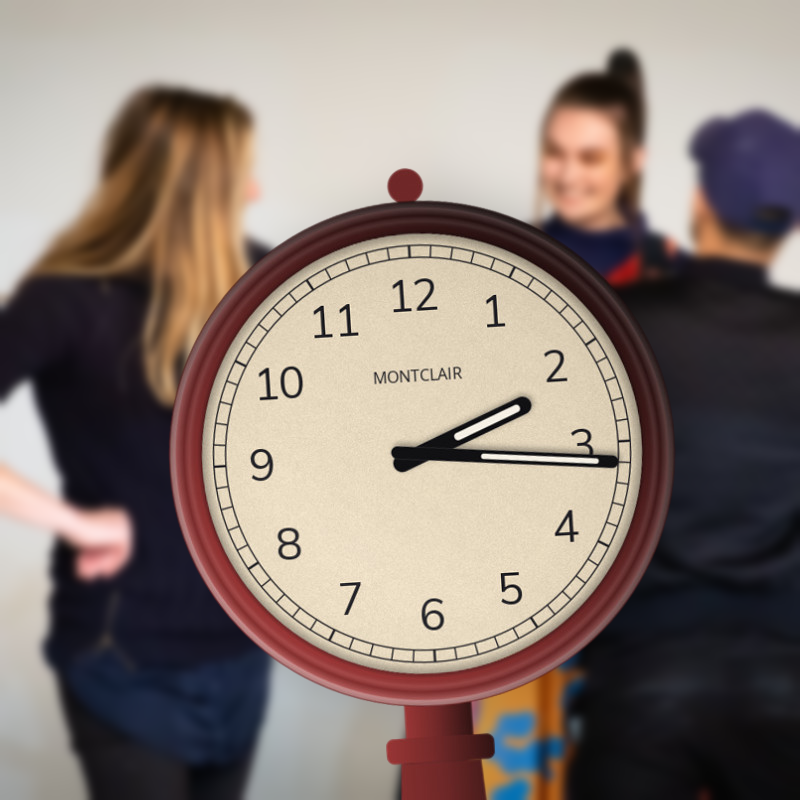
2:16
